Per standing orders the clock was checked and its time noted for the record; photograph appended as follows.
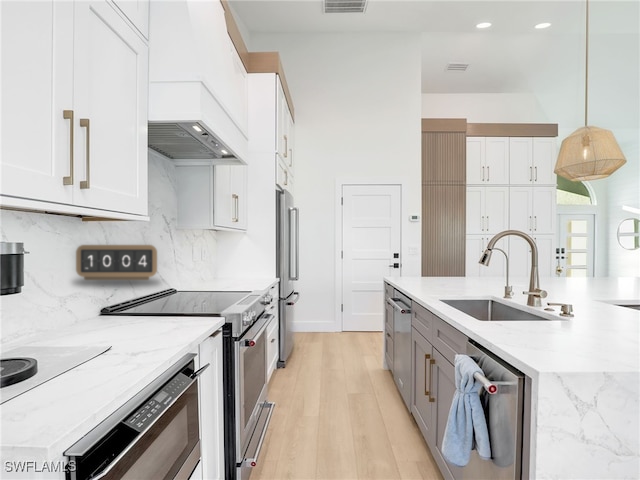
10:04
